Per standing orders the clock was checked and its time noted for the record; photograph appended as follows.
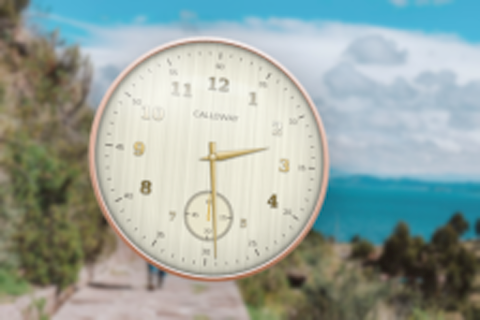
2:29
